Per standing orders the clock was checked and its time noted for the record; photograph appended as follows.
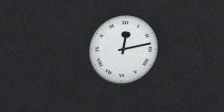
12:13
